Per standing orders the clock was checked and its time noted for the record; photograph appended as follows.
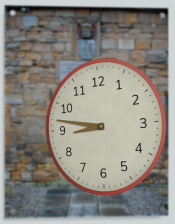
8:47
